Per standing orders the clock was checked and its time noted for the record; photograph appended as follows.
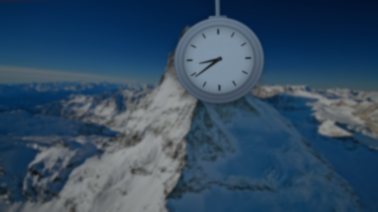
8:39
